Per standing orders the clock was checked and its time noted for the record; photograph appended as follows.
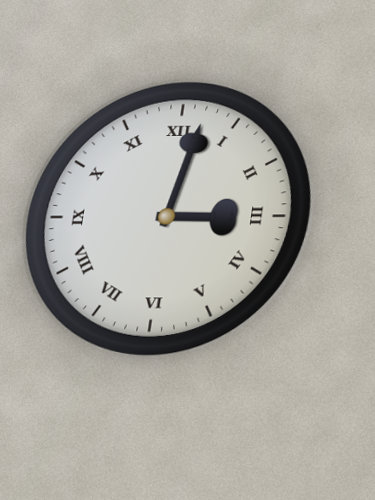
3:02
